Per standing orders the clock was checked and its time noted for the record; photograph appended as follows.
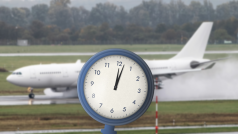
12:02
